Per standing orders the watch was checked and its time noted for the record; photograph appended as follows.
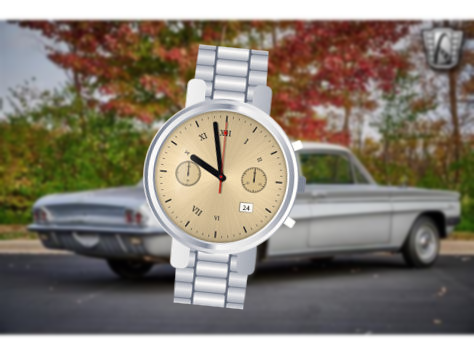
9:58
